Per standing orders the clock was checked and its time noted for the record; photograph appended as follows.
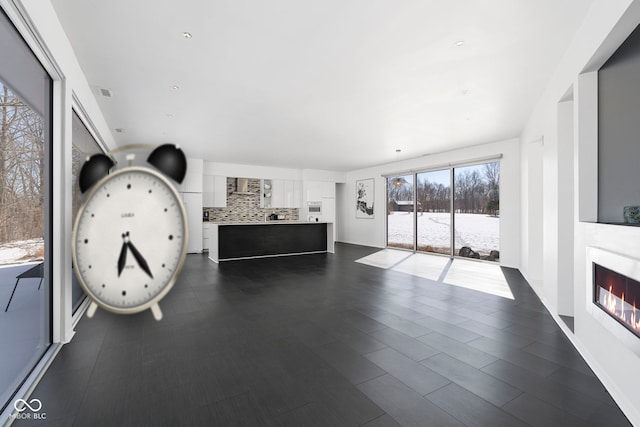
6:23
